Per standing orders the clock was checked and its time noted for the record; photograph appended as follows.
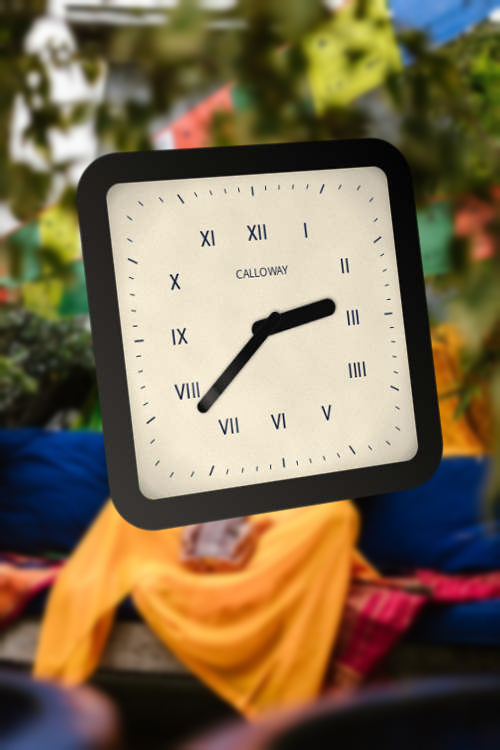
2:38
